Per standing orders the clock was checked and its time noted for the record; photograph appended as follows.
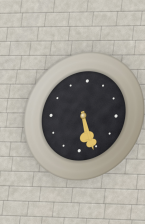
5:26
